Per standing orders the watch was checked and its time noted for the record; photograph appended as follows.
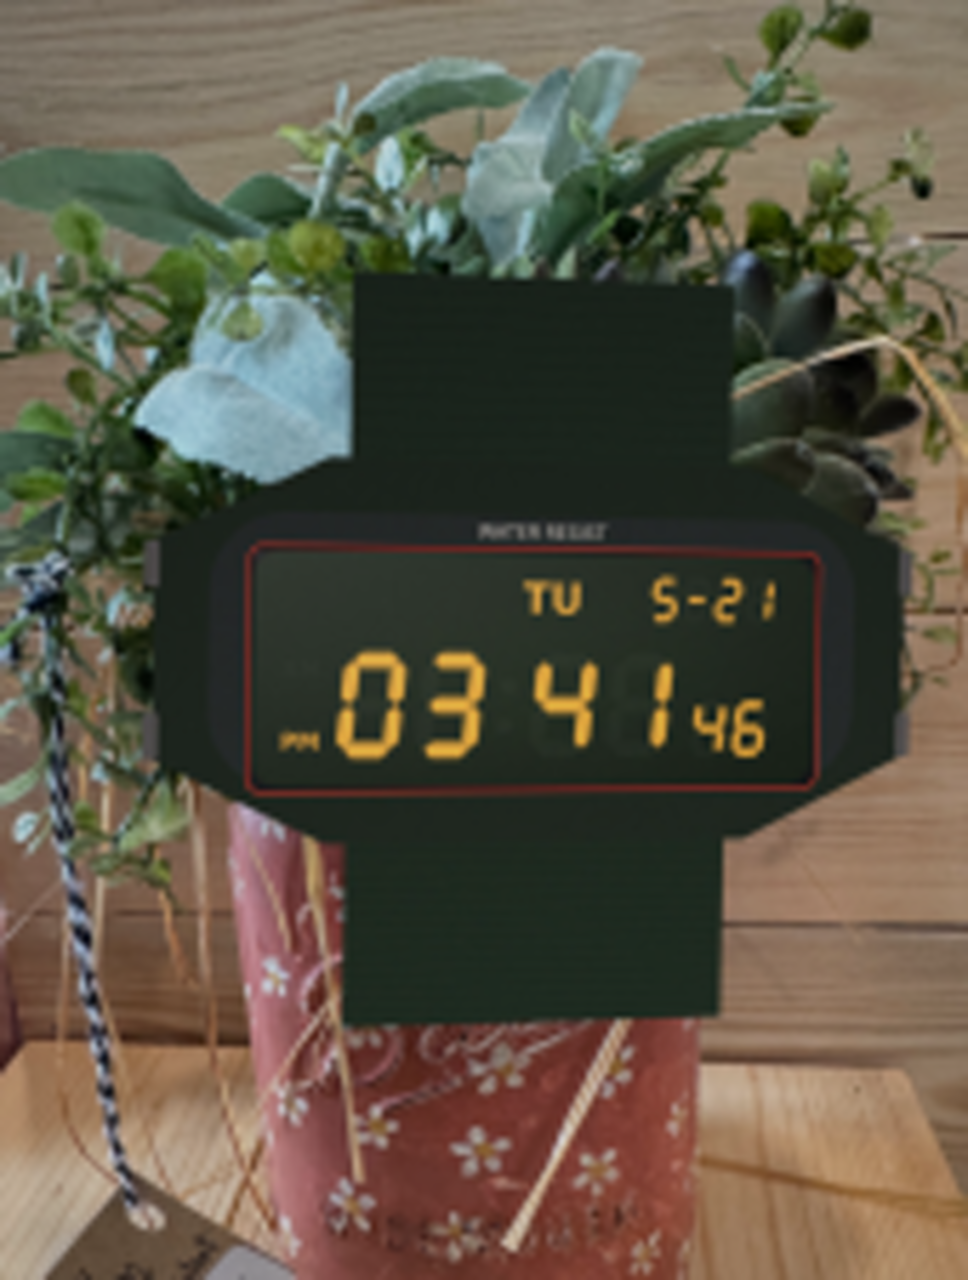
3:41:46
